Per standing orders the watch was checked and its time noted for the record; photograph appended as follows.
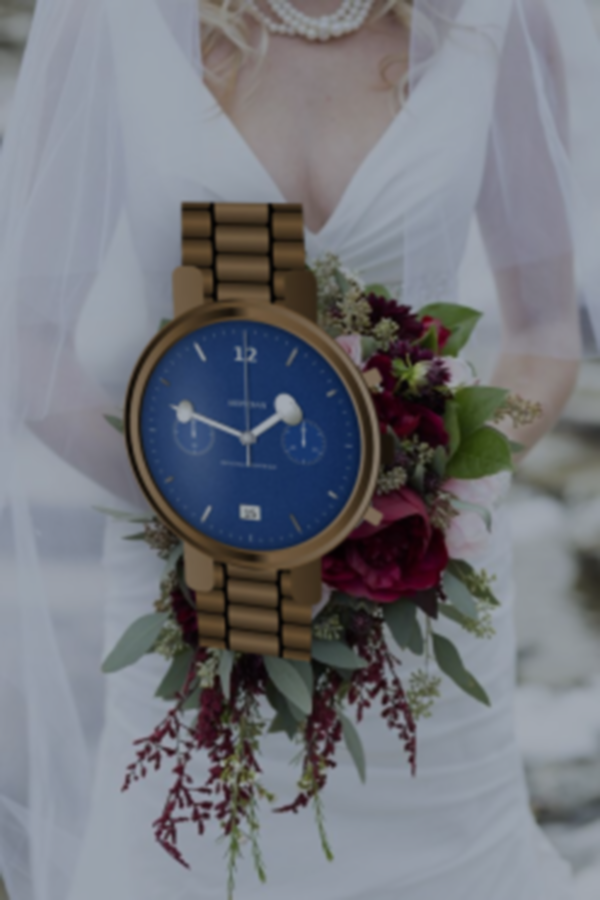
1:48
